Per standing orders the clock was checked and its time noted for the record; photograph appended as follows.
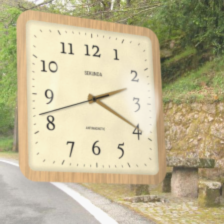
2:19:42
